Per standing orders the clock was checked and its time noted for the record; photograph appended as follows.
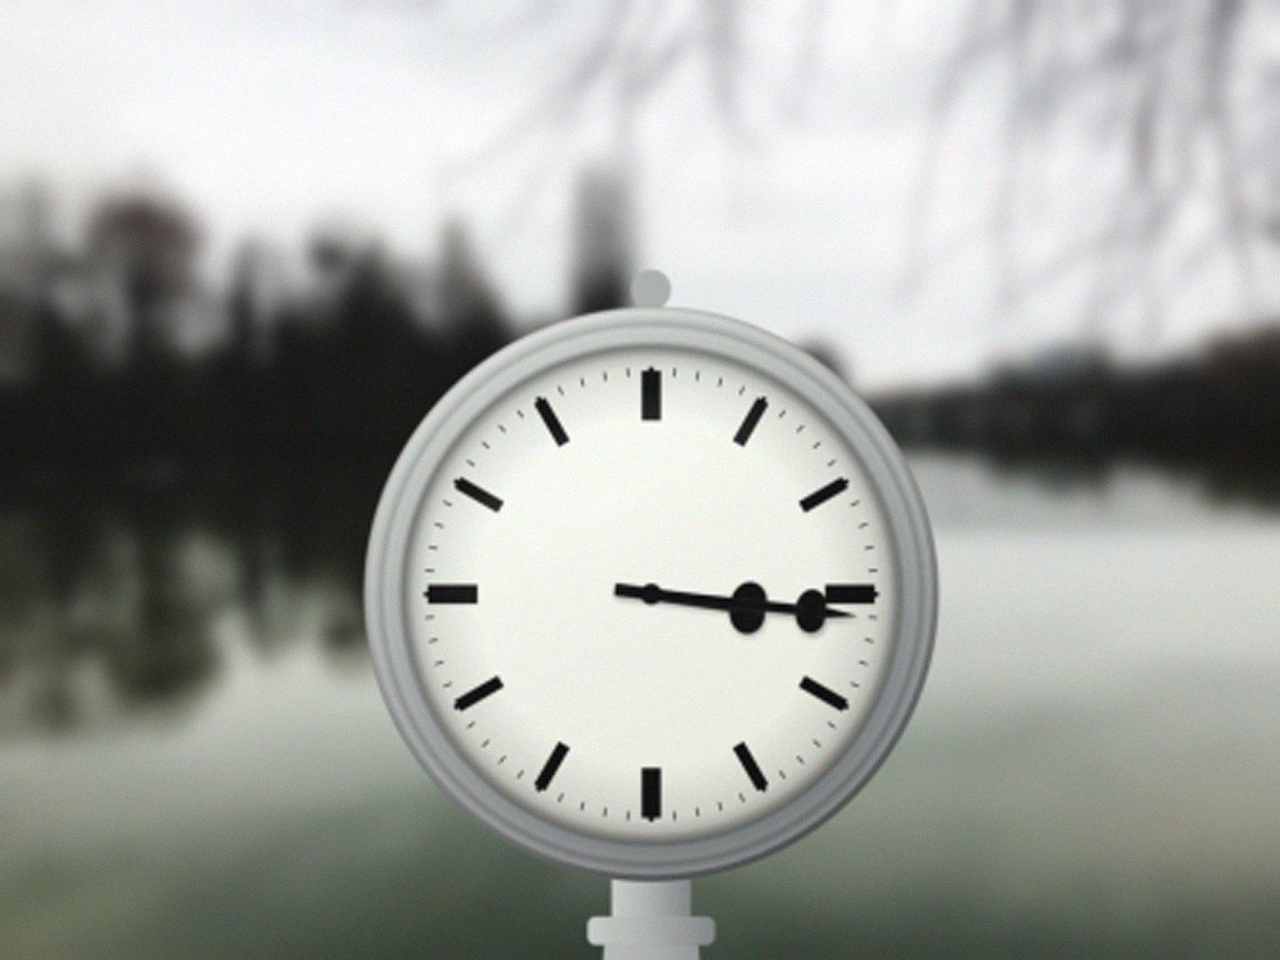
3:16
